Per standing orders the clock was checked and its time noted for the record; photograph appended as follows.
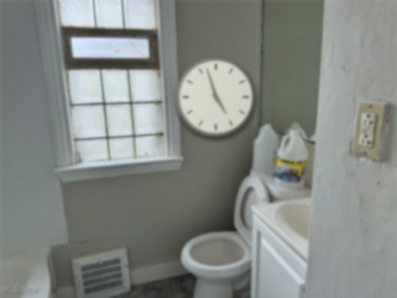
4:57
